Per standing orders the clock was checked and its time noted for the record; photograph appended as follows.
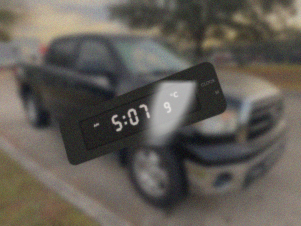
5:07
